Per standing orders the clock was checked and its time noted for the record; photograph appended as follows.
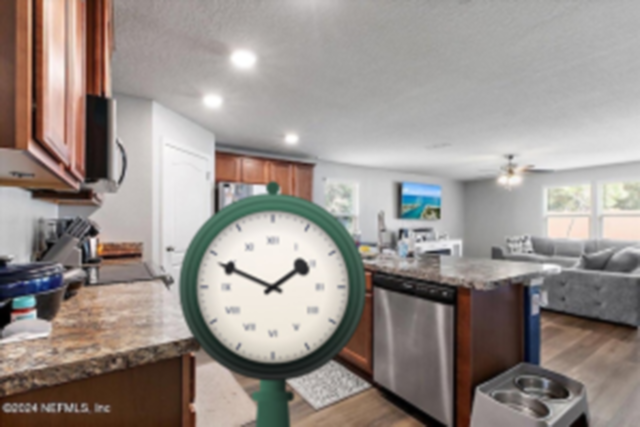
1:49
